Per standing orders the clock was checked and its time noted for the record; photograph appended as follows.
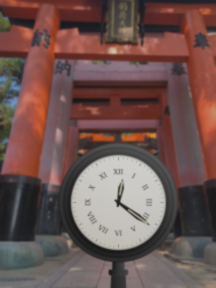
12:21
